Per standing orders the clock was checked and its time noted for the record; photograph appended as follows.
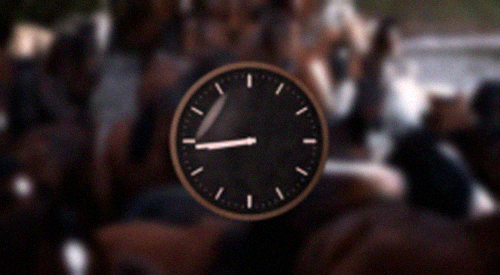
8:44
